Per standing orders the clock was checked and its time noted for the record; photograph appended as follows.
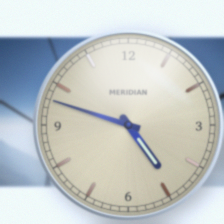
4:48
